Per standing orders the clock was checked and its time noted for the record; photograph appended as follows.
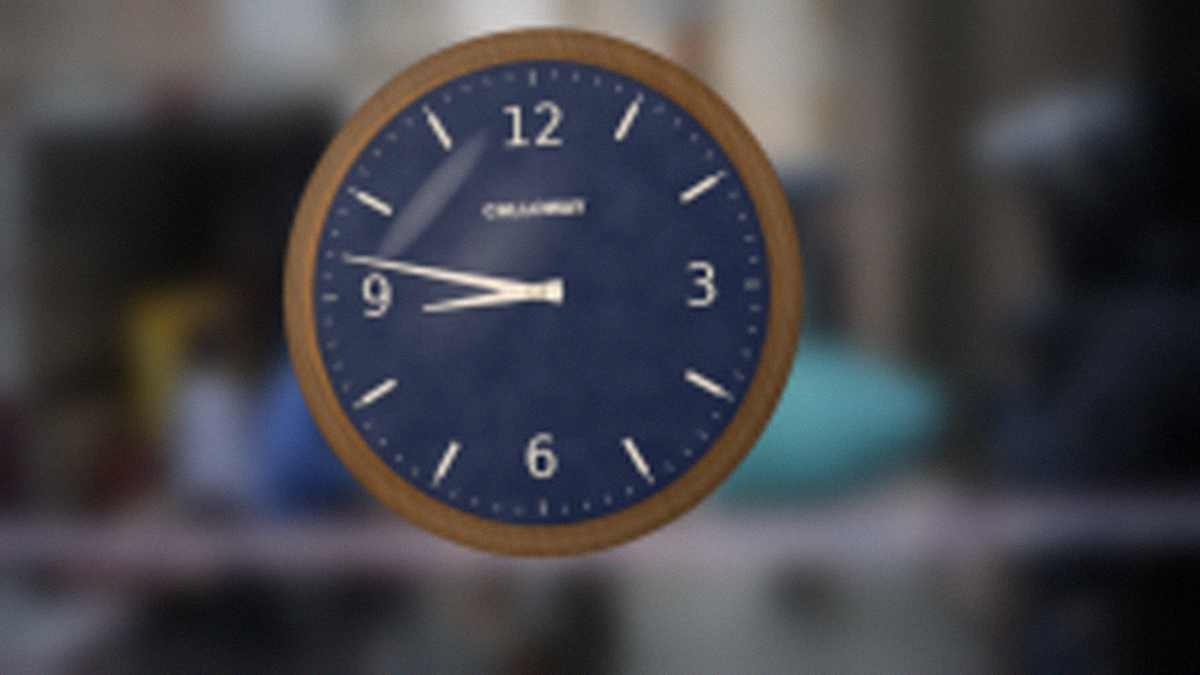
8:47
